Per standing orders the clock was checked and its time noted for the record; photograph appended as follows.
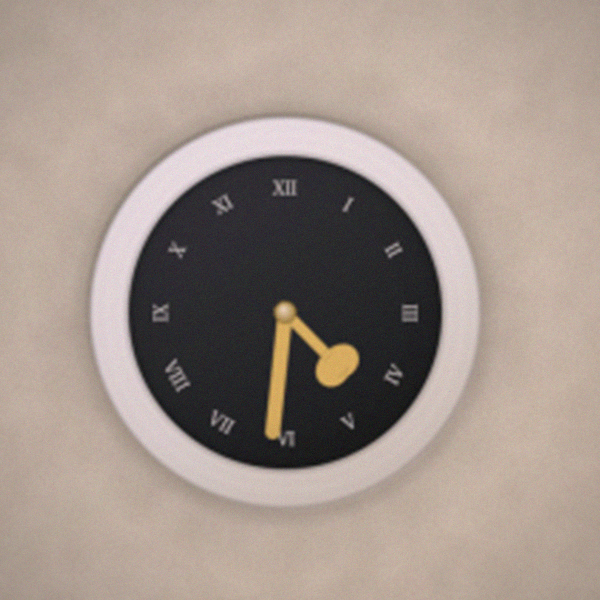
4:31
